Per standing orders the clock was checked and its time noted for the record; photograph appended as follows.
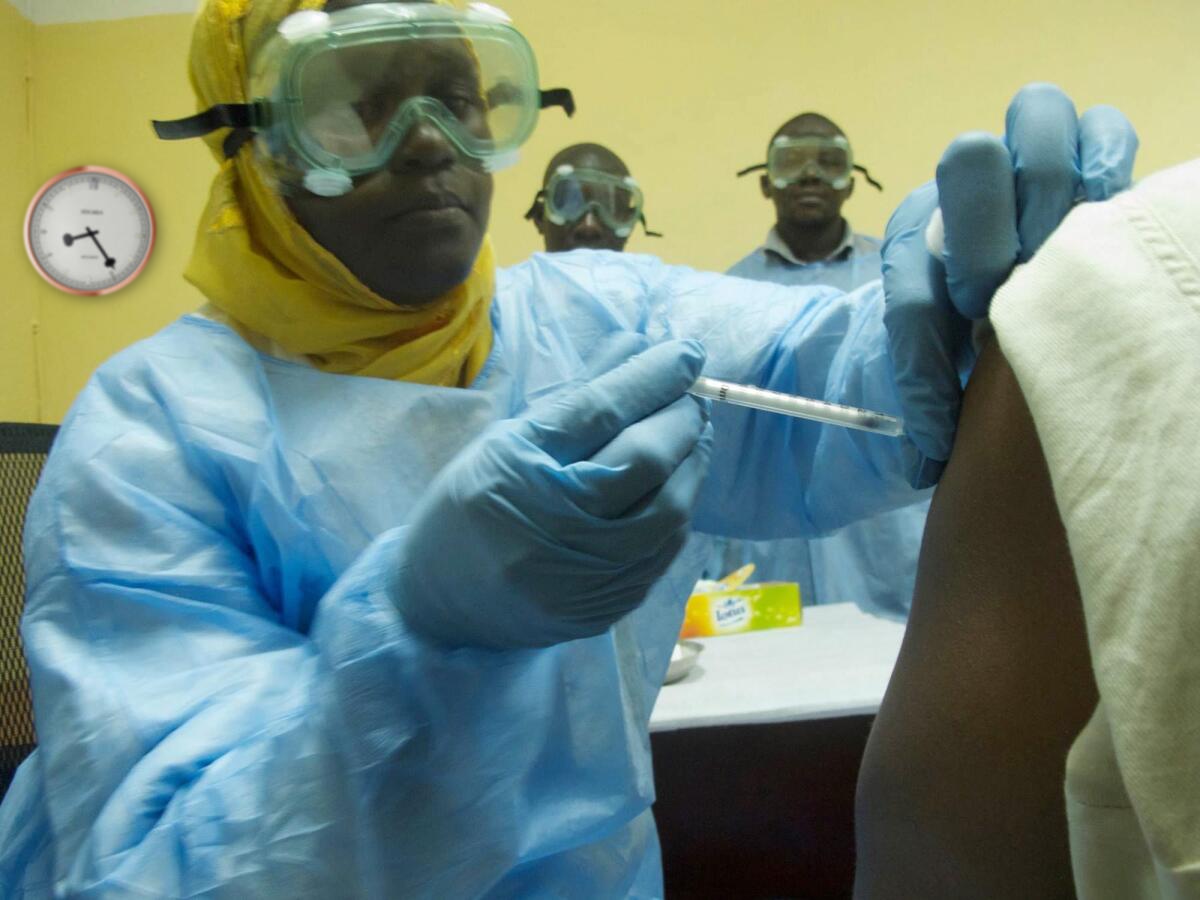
8:24
